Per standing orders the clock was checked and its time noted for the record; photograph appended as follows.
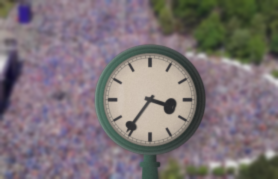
3:36
